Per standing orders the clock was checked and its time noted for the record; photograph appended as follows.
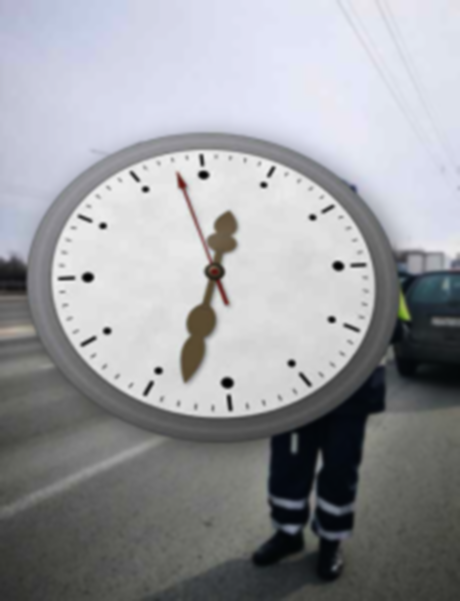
12:32:58
